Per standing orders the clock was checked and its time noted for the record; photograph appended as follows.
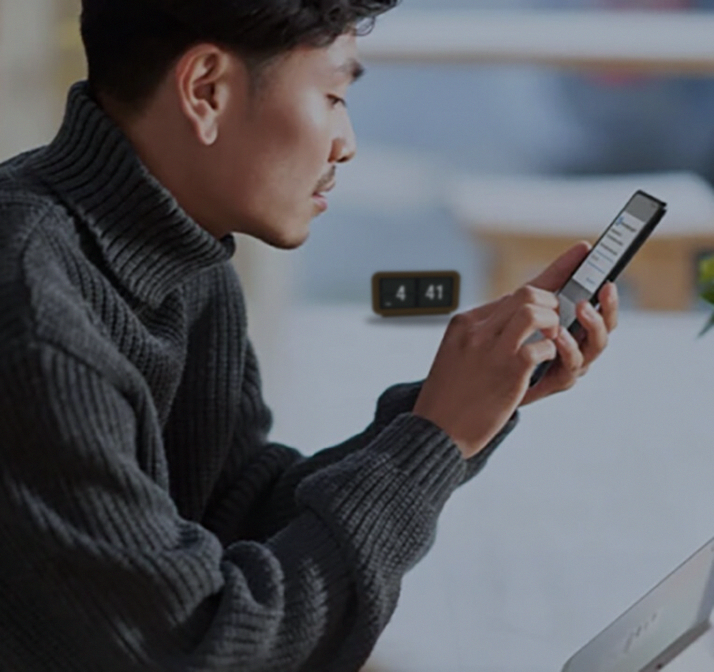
4:41
